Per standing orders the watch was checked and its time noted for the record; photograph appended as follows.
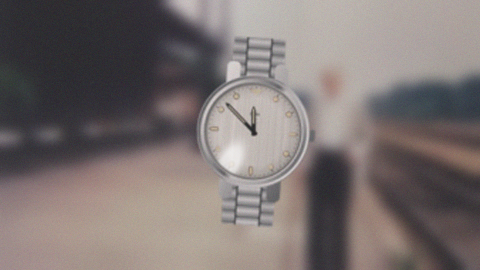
11:52
